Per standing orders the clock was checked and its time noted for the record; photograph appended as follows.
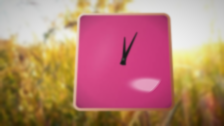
12:04
